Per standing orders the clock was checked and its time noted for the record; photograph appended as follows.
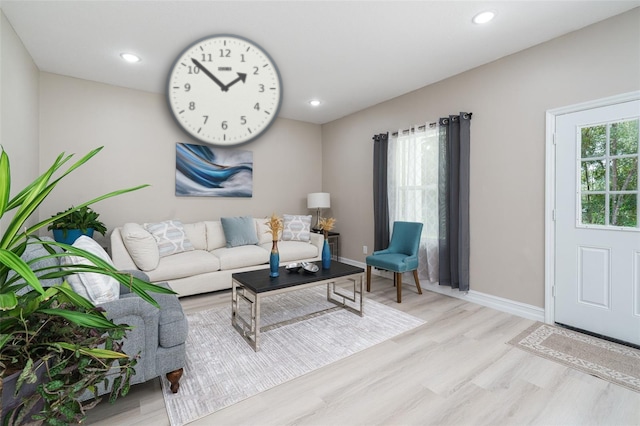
1:52
